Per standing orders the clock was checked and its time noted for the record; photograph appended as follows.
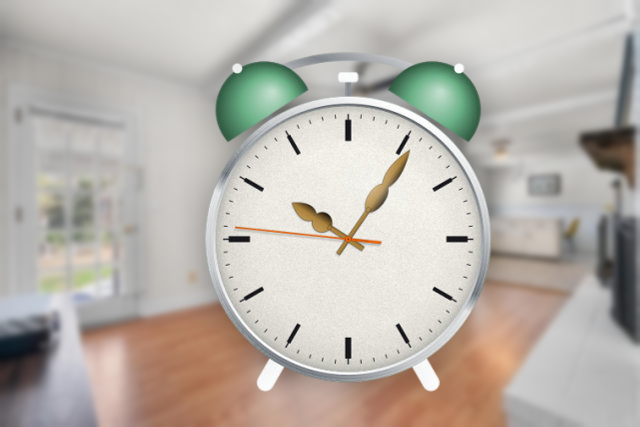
10:05:46
